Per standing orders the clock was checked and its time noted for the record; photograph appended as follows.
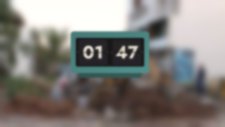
1:47
